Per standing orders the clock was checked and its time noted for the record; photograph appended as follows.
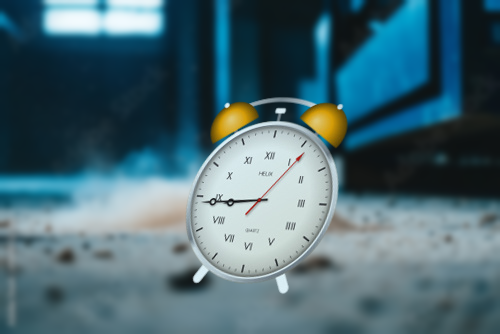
8:44:06
